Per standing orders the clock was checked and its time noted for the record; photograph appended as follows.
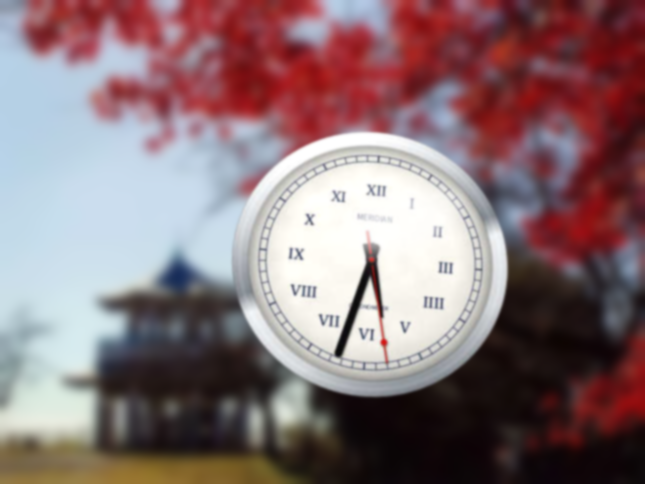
5:32:28
